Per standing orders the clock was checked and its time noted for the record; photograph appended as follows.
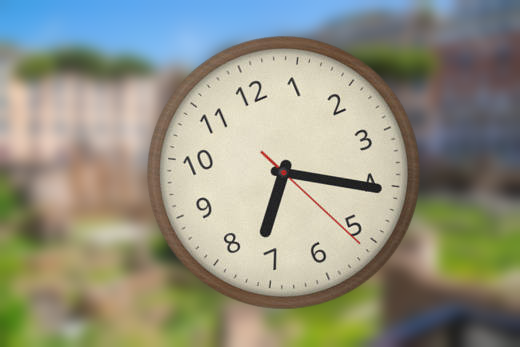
7:20:26
